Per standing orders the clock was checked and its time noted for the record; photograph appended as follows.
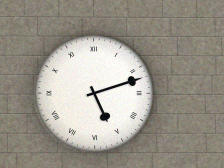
5:12
